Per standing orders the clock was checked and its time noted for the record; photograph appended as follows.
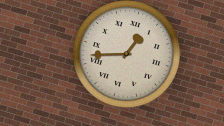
12:42
